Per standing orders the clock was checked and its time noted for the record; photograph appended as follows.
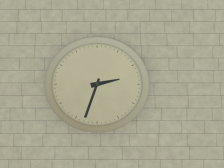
2:33
